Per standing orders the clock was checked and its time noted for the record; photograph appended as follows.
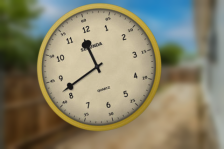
11:42
